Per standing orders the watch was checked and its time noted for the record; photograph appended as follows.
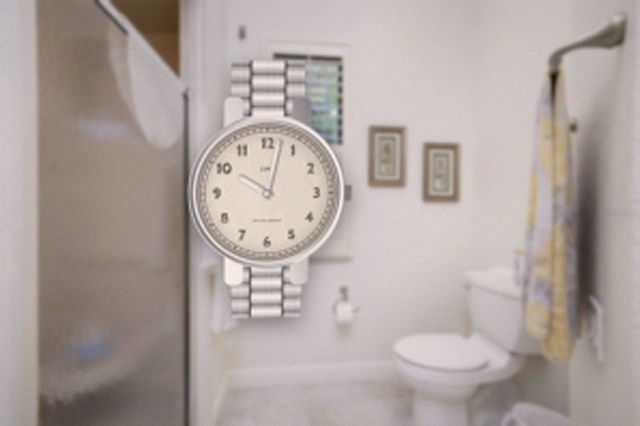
10:02
